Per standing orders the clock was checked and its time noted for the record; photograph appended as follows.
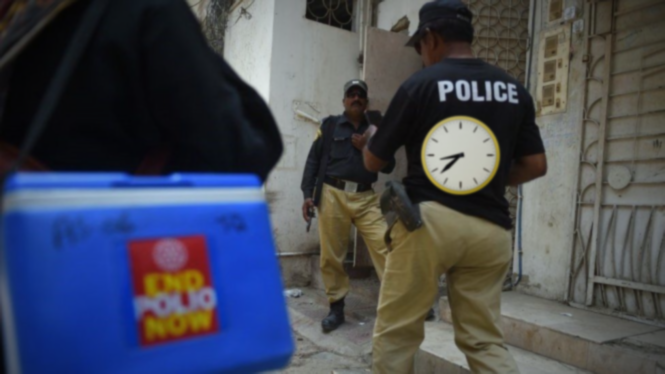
8:38
